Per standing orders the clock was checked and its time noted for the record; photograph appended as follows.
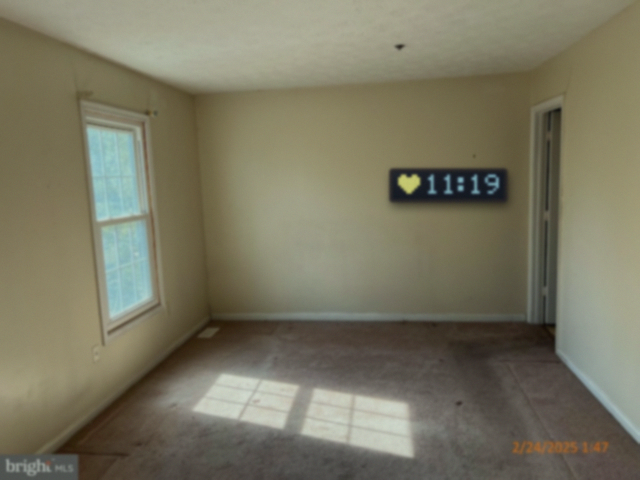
11:19
